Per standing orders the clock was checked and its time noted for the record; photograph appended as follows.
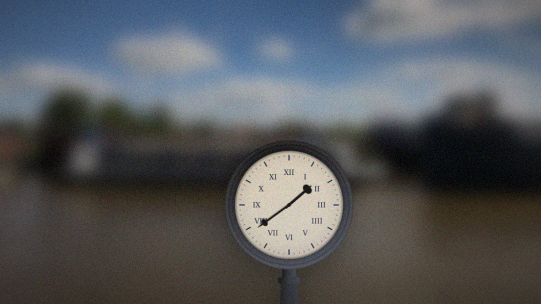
1:39
